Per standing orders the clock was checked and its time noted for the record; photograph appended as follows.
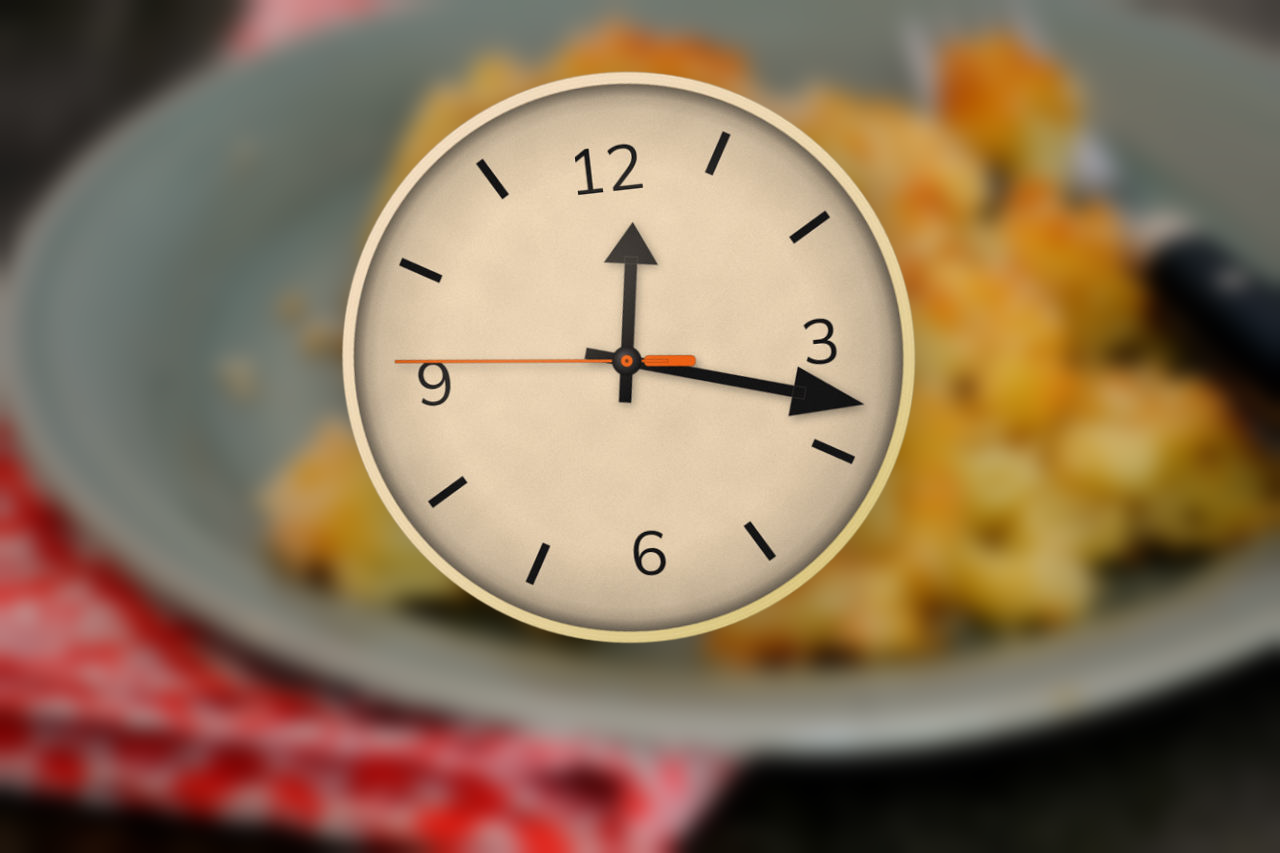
12:17:46
